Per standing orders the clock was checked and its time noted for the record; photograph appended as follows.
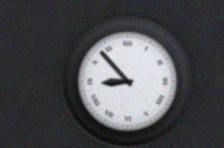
8:53
